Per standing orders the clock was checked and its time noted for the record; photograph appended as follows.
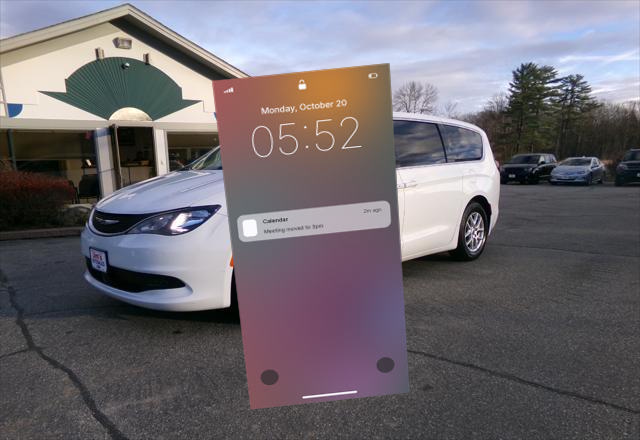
5:52
